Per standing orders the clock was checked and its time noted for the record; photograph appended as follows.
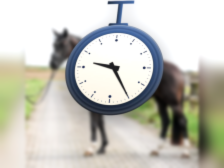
9:25
